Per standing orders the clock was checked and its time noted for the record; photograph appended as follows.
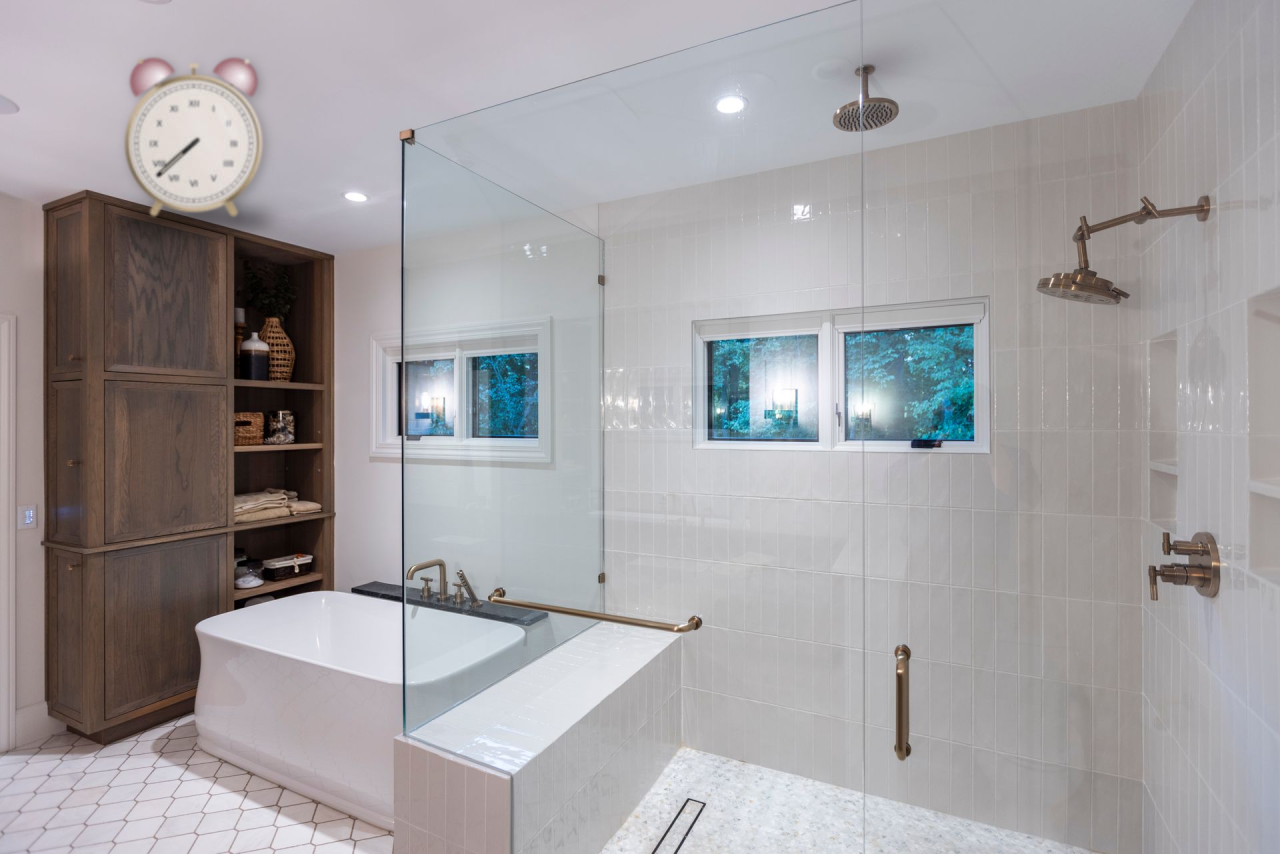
7:38
